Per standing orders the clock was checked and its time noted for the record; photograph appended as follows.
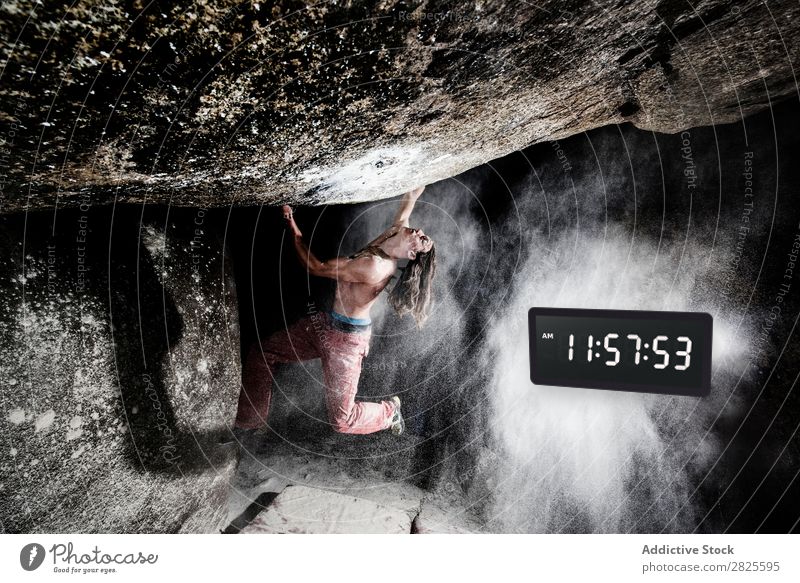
11:57:53
